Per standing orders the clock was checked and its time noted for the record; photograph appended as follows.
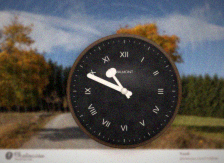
10:49
